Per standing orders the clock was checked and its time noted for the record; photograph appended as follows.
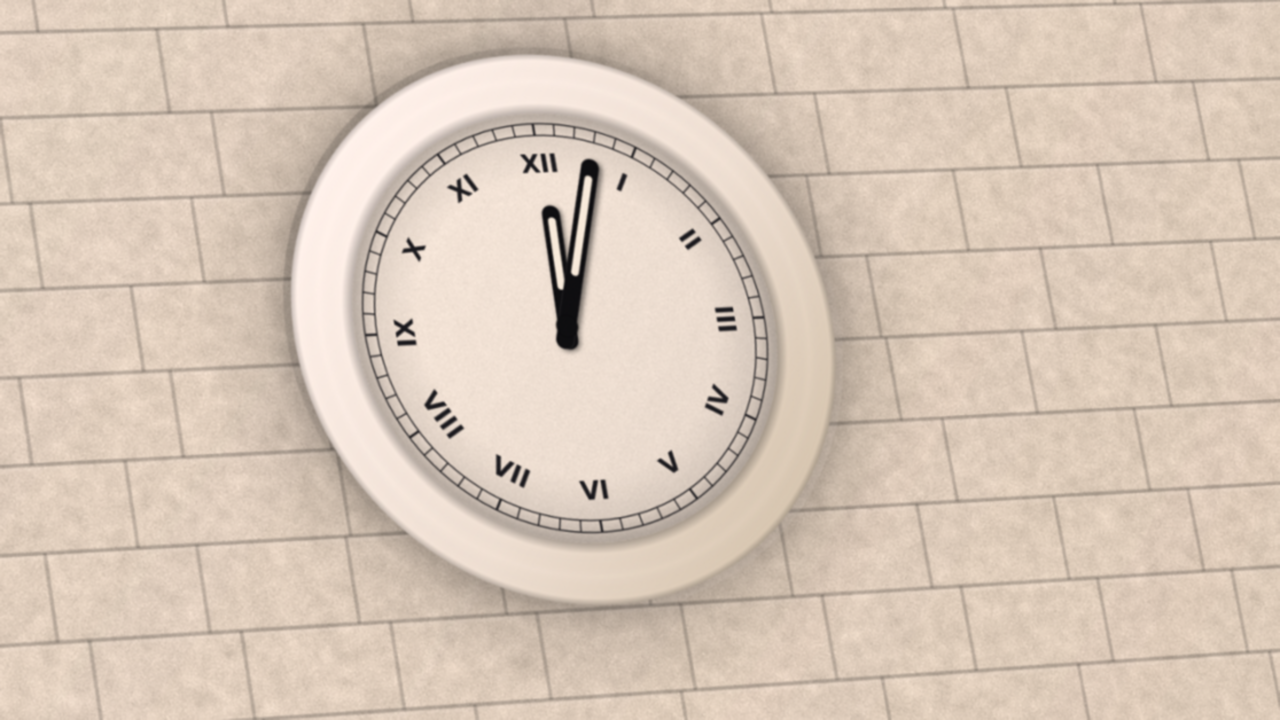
12:03
